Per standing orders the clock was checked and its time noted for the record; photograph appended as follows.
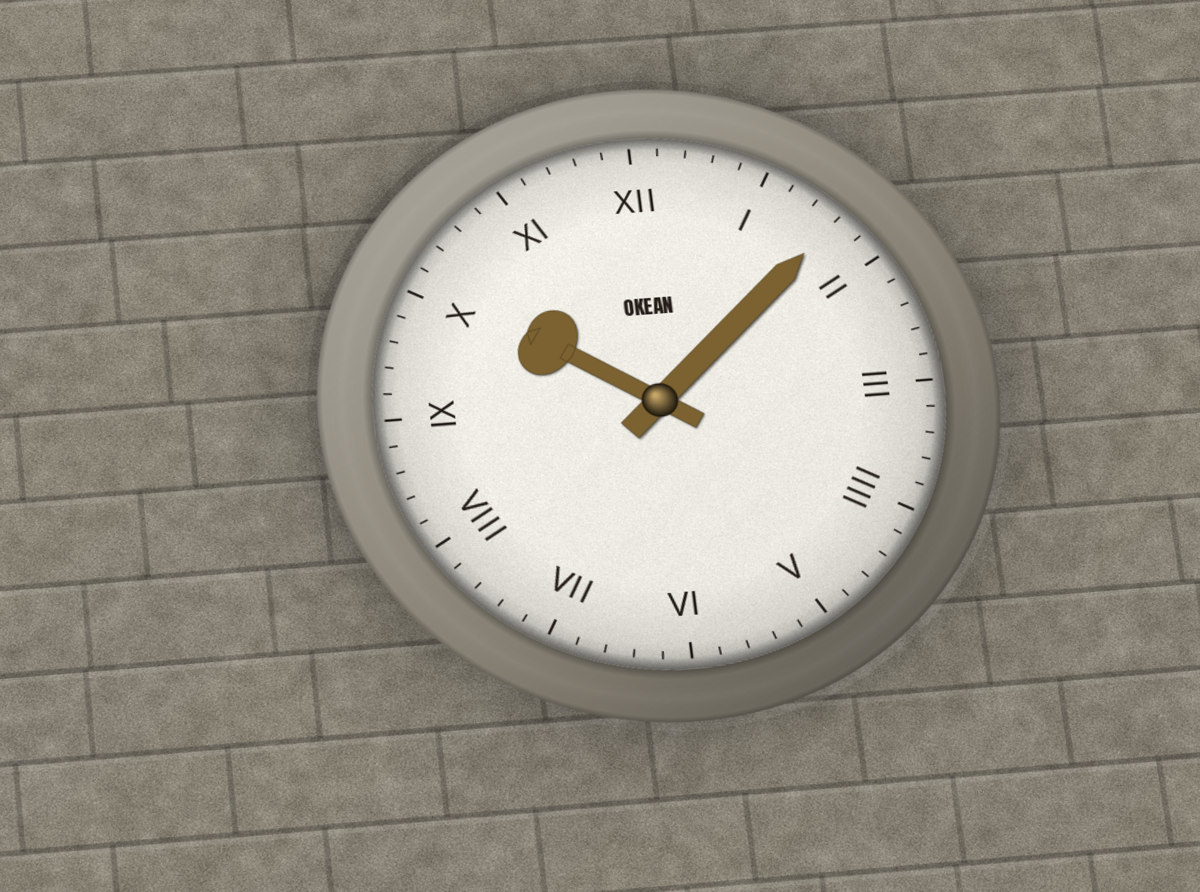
10:08
